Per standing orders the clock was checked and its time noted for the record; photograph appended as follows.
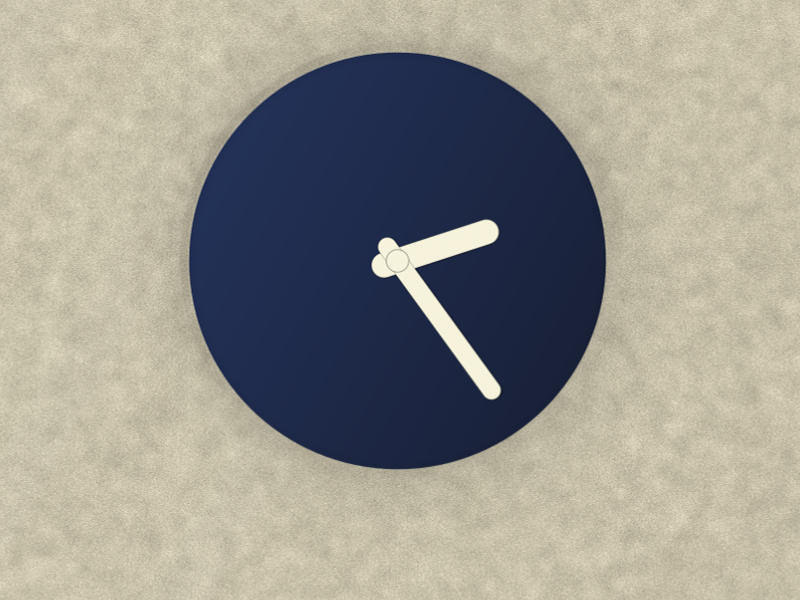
2:24
